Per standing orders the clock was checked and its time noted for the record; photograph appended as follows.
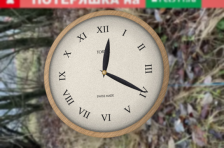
12:20
